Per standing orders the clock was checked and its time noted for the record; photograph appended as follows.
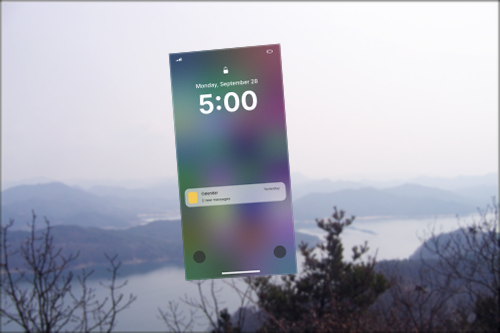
5:00
